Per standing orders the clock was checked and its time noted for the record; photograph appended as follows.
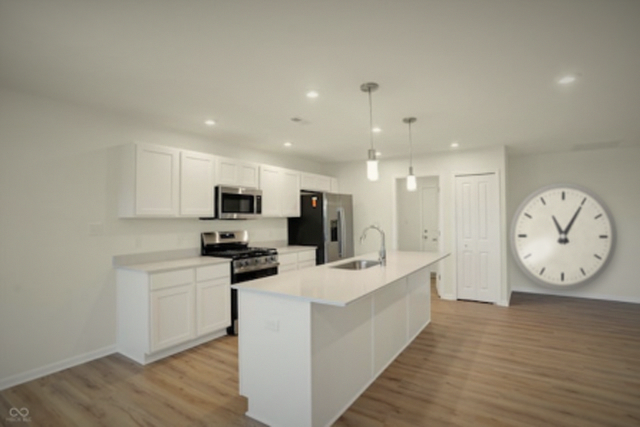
11:05
